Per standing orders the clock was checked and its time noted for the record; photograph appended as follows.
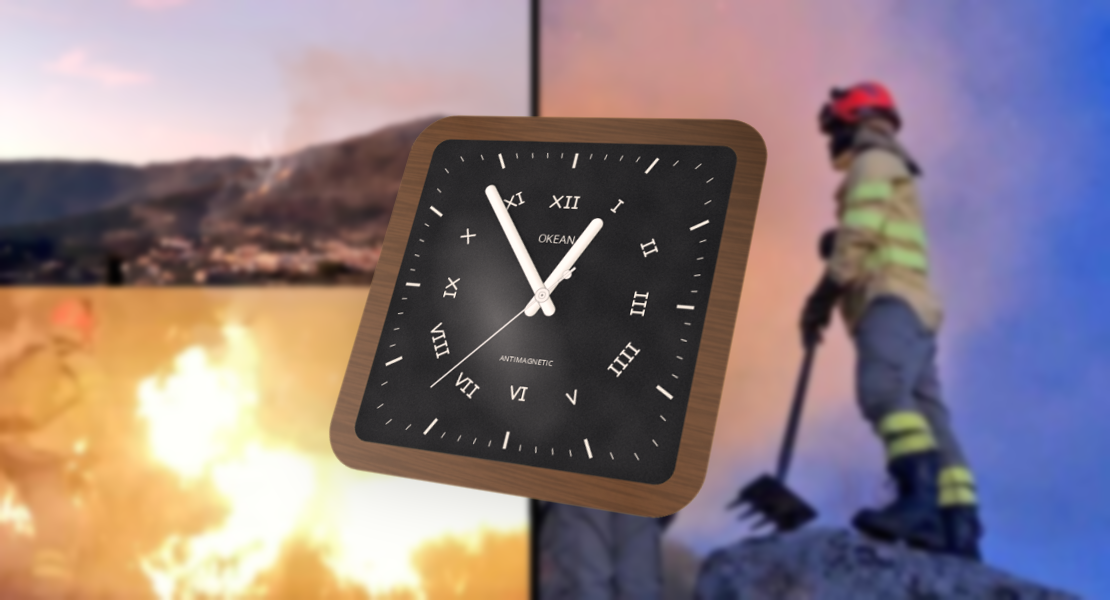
12:53:37
